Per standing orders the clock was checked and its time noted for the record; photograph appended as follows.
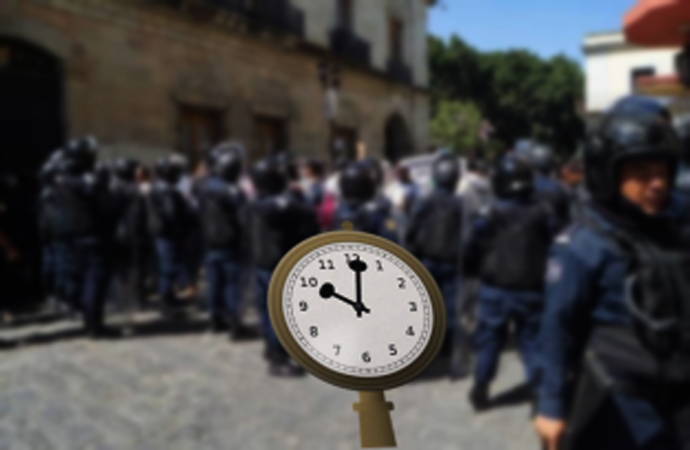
10:01
